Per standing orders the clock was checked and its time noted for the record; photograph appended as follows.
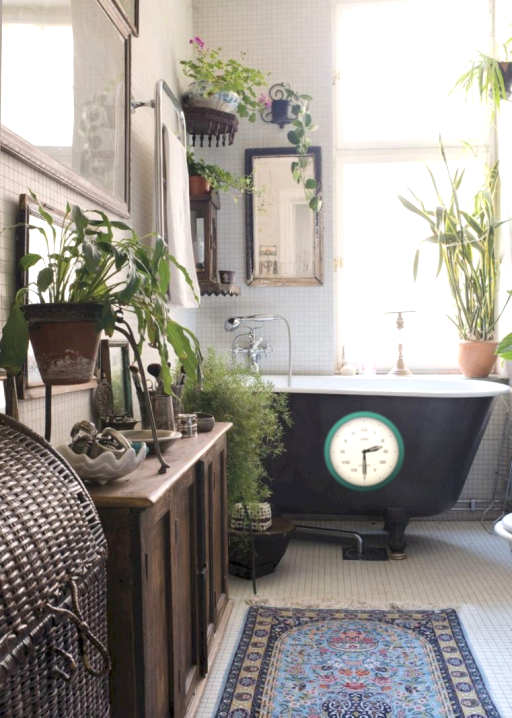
2:30
